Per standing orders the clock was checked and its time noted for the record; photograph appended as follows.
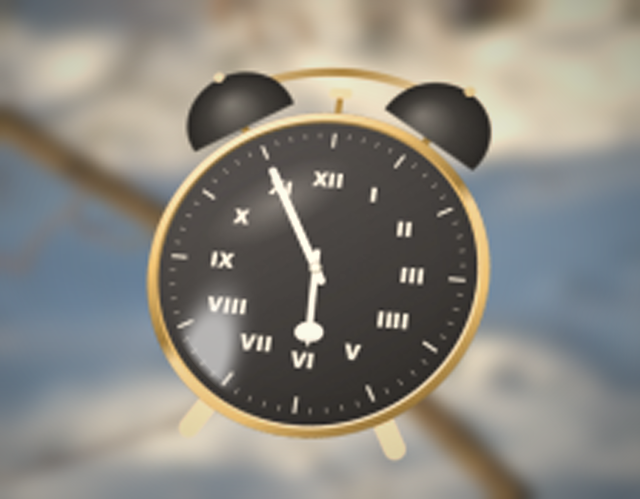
5:55
